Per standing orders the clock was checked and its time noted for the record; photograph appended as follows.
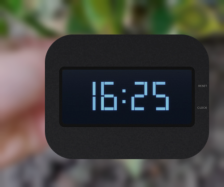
16:25
